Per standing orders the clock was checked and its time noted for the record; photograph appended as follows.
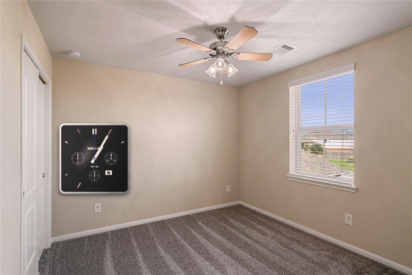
1:05
